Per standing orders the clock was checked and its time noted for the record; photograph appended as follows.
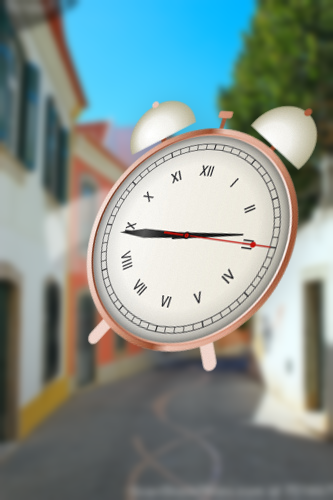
2:44:15
